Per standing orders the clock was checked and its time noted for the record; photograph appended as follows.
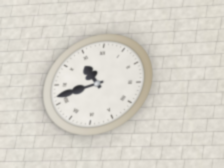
10:42
